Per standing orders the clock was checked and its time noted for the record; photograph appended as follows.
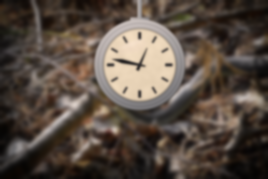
12:47
